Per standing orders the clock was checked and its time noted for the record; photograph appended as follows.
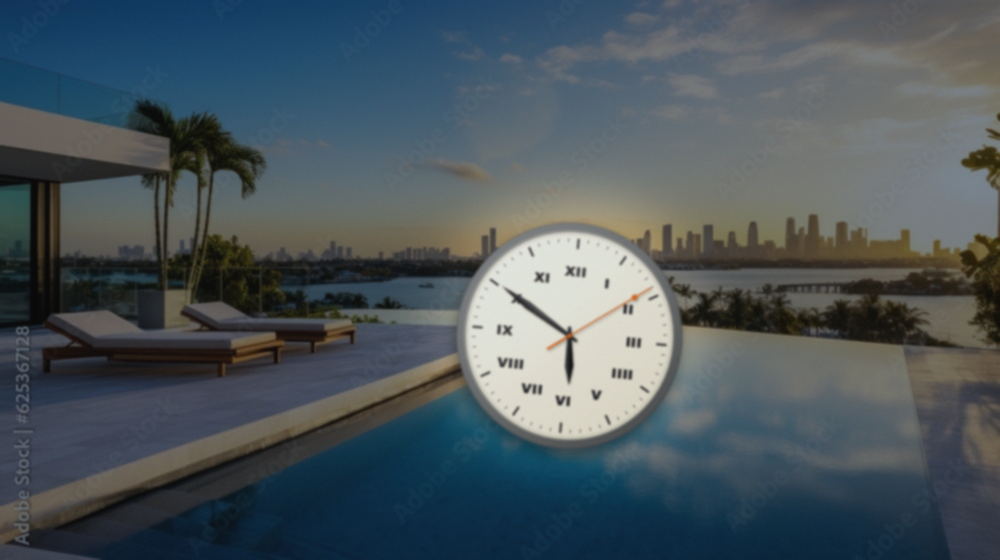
5:50:09
